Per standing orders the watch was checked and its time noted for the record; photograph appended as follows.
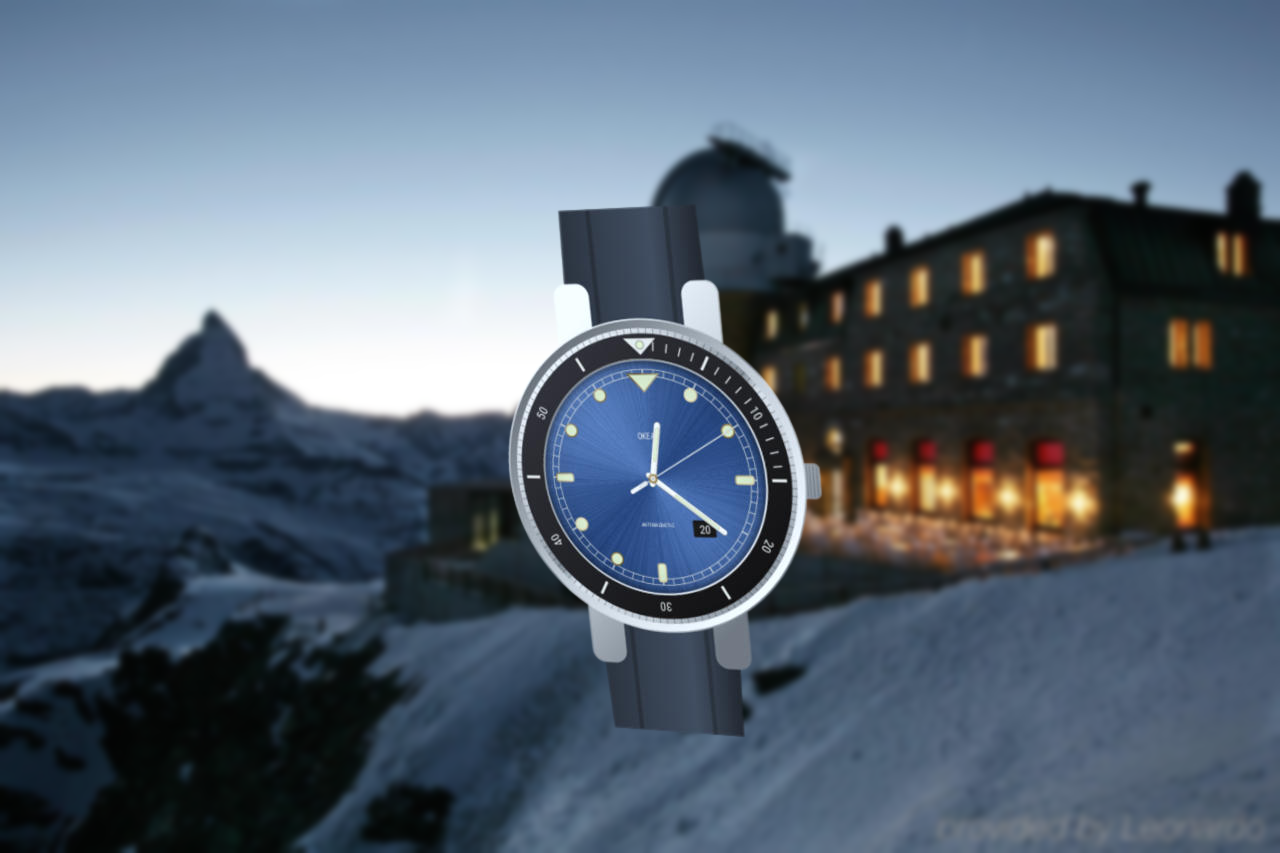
12:21:10
